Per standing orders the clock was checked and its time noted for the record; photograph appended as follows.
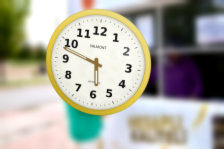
5:48
